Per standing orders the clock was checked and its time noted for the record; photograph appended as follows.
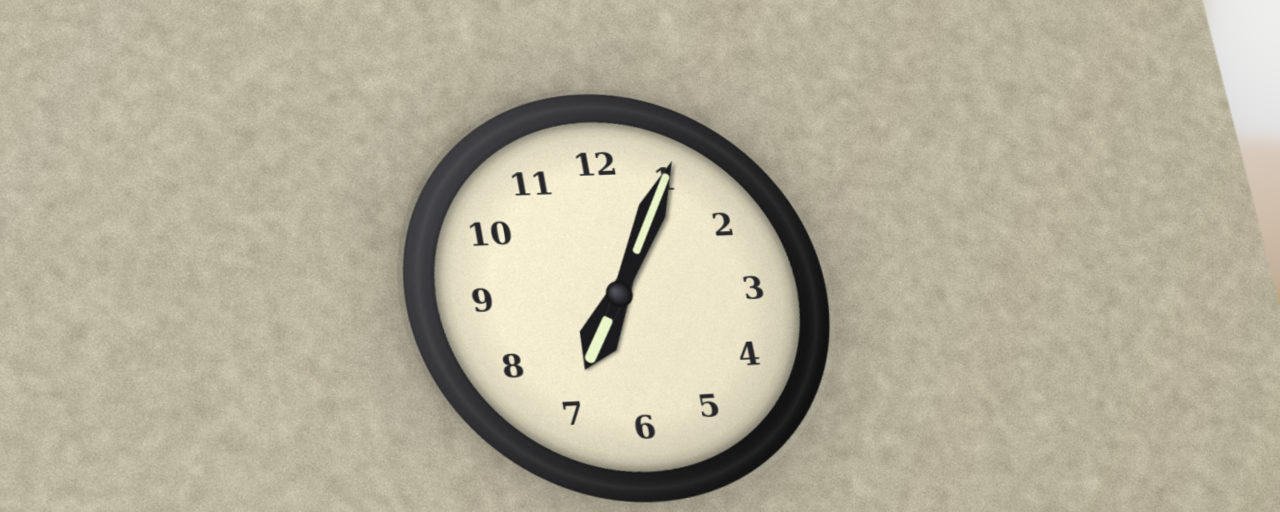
7:05
